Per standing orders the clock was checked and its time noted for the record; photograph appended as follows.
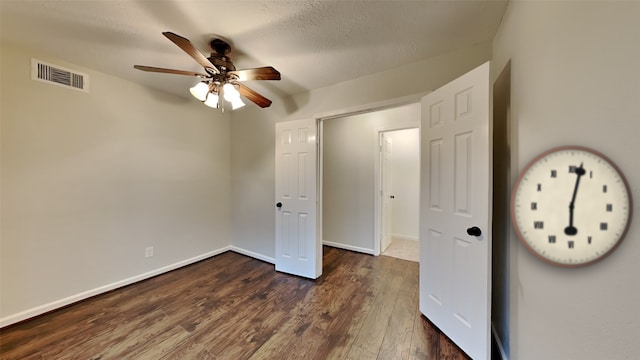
6:02
